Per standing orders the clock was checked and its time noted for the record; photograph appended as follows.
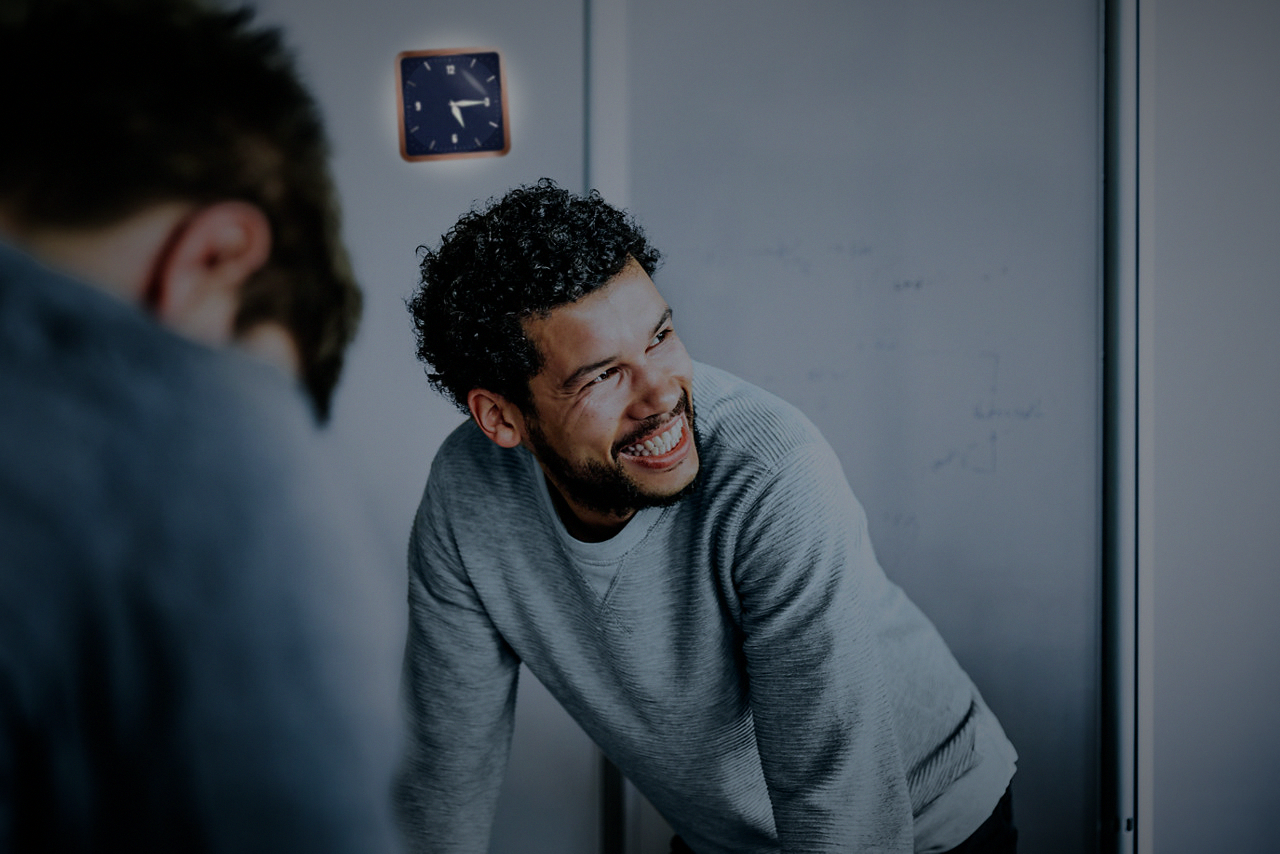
5:15
